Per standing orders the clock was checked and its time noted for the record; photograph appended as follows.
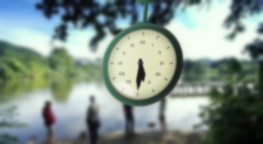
5:30
